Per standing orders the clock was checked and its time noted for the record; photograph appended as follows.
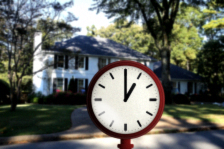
1:00
